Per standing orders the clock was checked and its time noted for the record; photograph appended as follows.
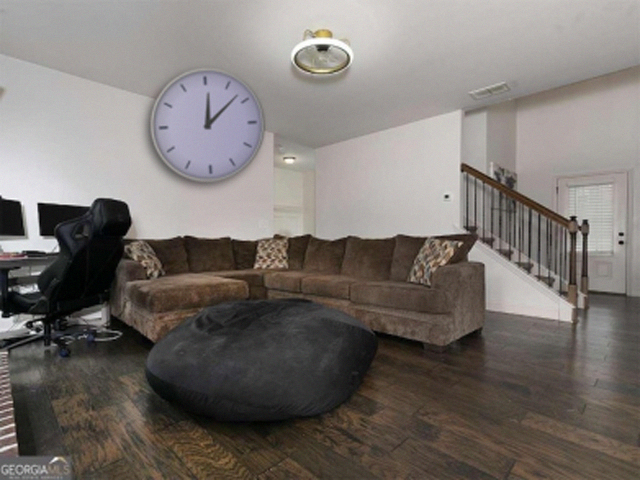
12:08
